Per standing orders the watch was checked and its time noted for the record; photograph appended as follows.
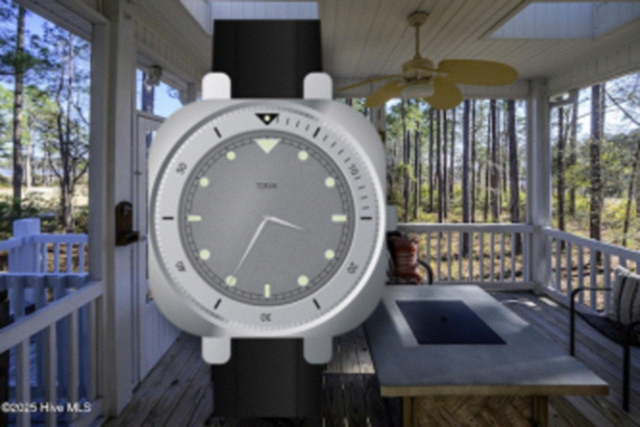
3:35
